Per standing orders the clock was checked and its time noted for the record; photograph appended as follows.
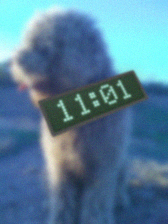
11:01
